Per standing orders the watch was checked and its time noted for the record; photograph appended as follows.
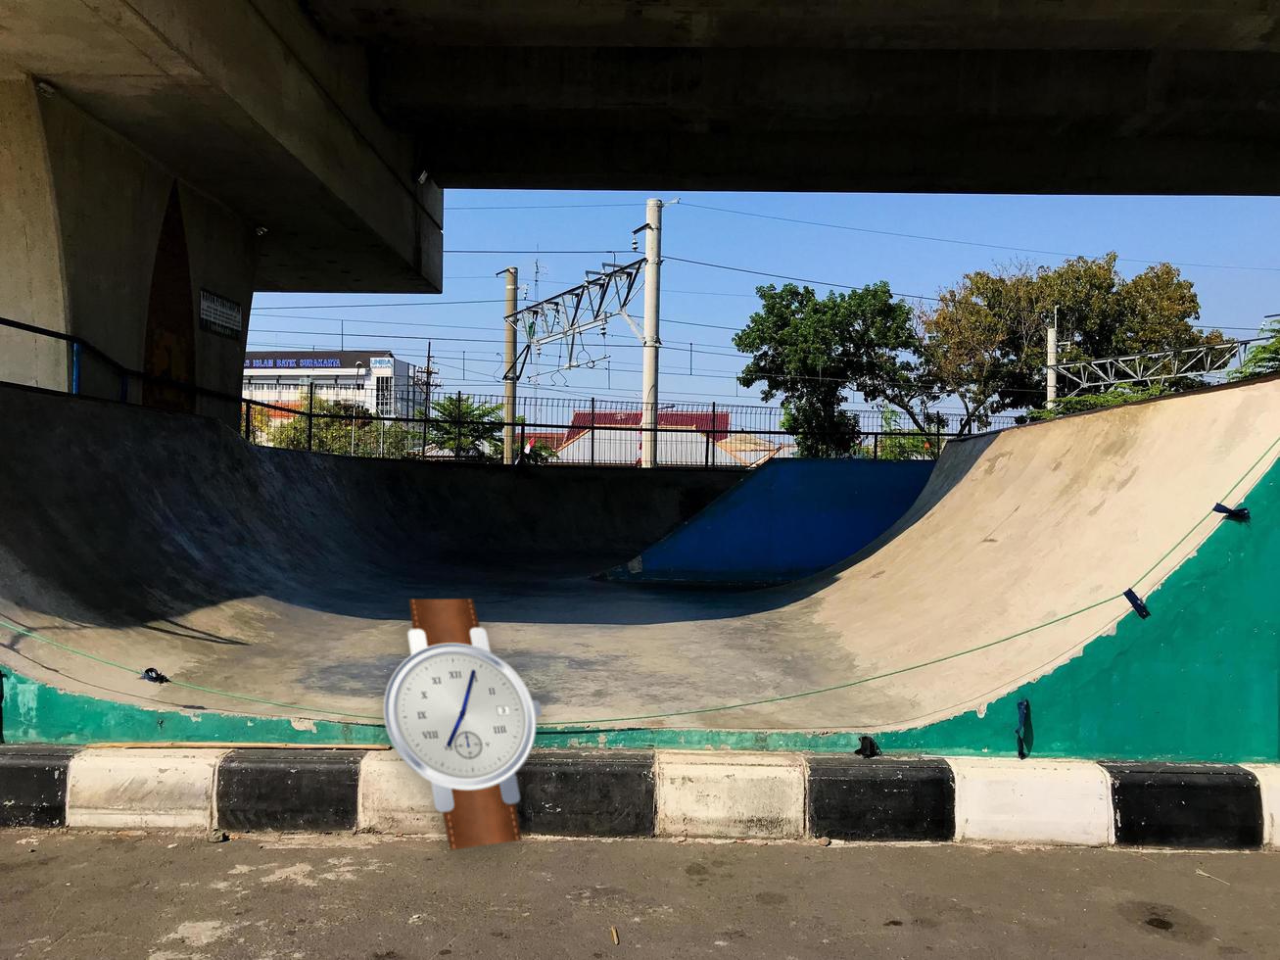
7:04
